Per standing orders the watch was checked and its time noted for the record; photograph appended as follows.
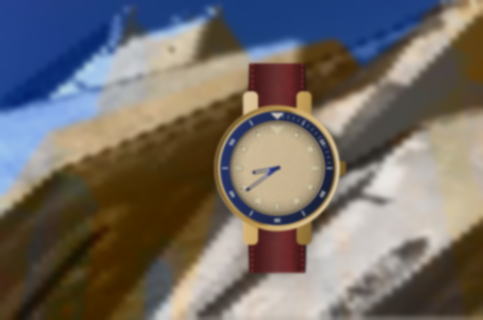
8:39
